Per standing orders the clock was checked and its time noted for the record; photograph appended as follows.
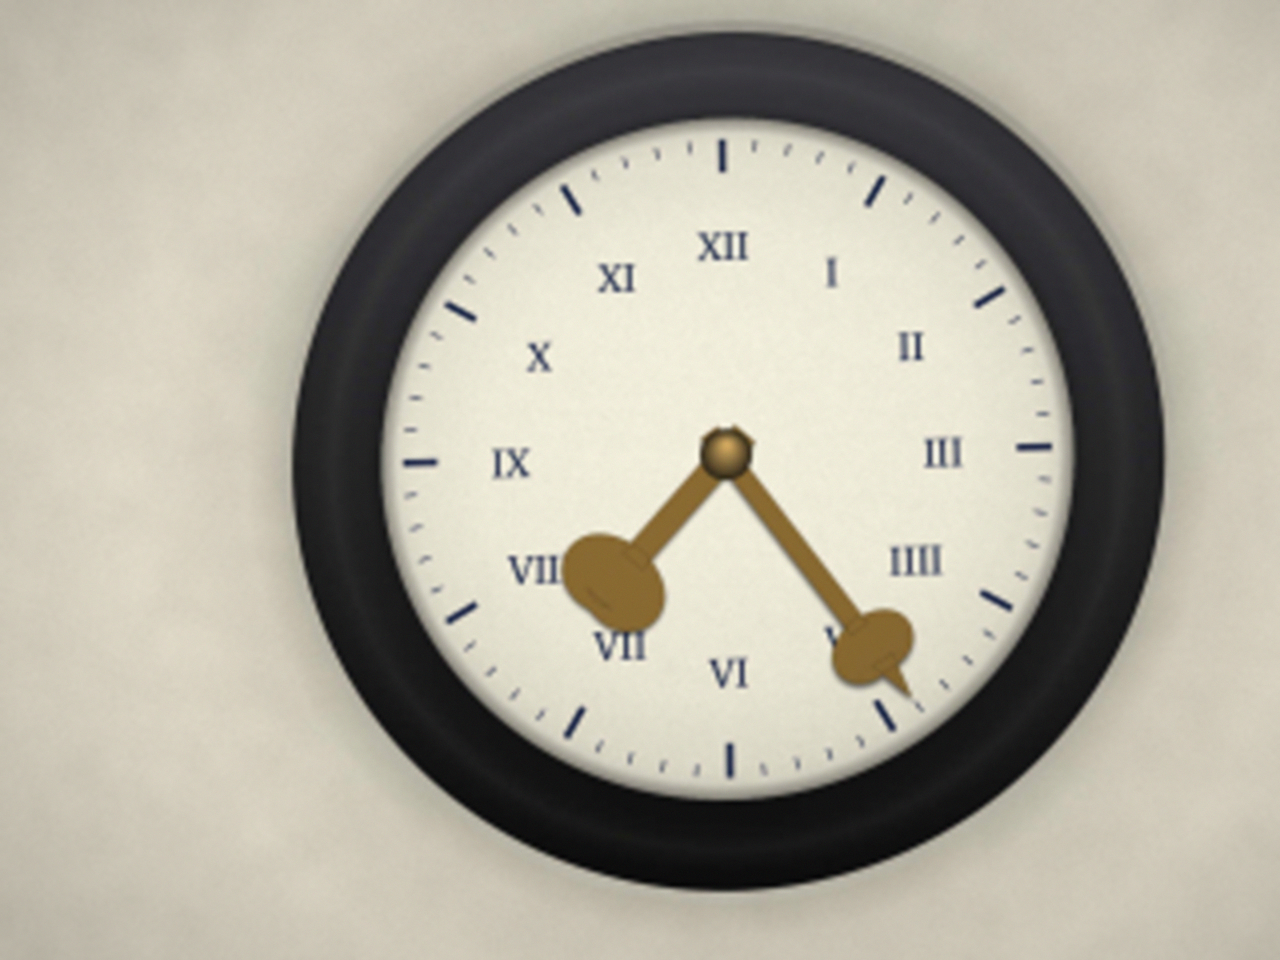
7:24
